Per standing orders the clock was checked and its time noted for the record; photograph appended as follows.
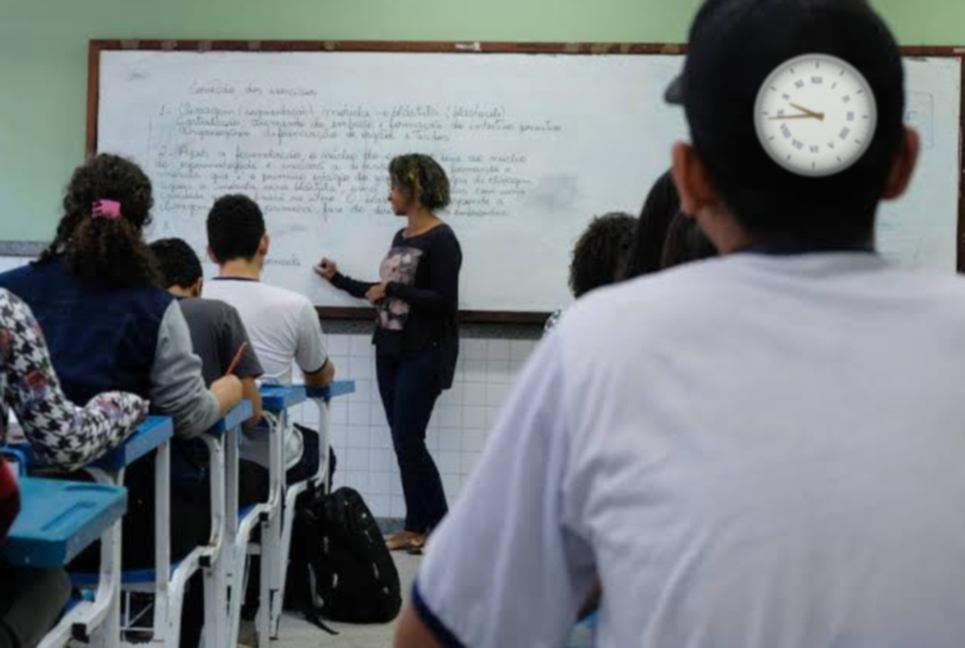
9:44
